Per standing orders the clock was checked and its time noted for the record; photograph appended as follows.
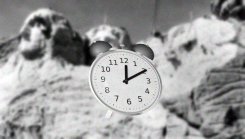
12:10
